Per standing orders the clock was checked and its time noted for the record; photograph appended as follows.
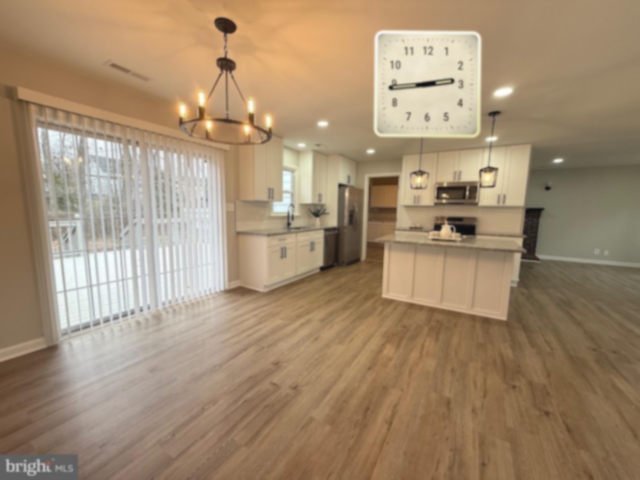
2:44
